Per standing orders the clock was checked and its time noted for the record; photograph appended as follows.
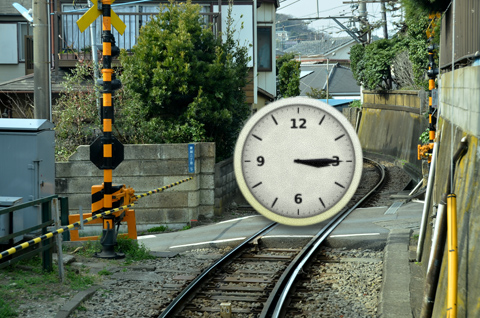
3:15
